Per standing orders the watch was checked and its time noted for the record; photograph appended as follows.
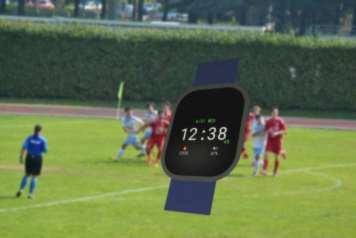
12:38
